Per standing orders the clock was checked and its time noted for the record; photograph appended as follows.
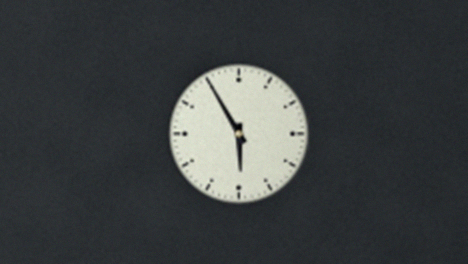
5:55
